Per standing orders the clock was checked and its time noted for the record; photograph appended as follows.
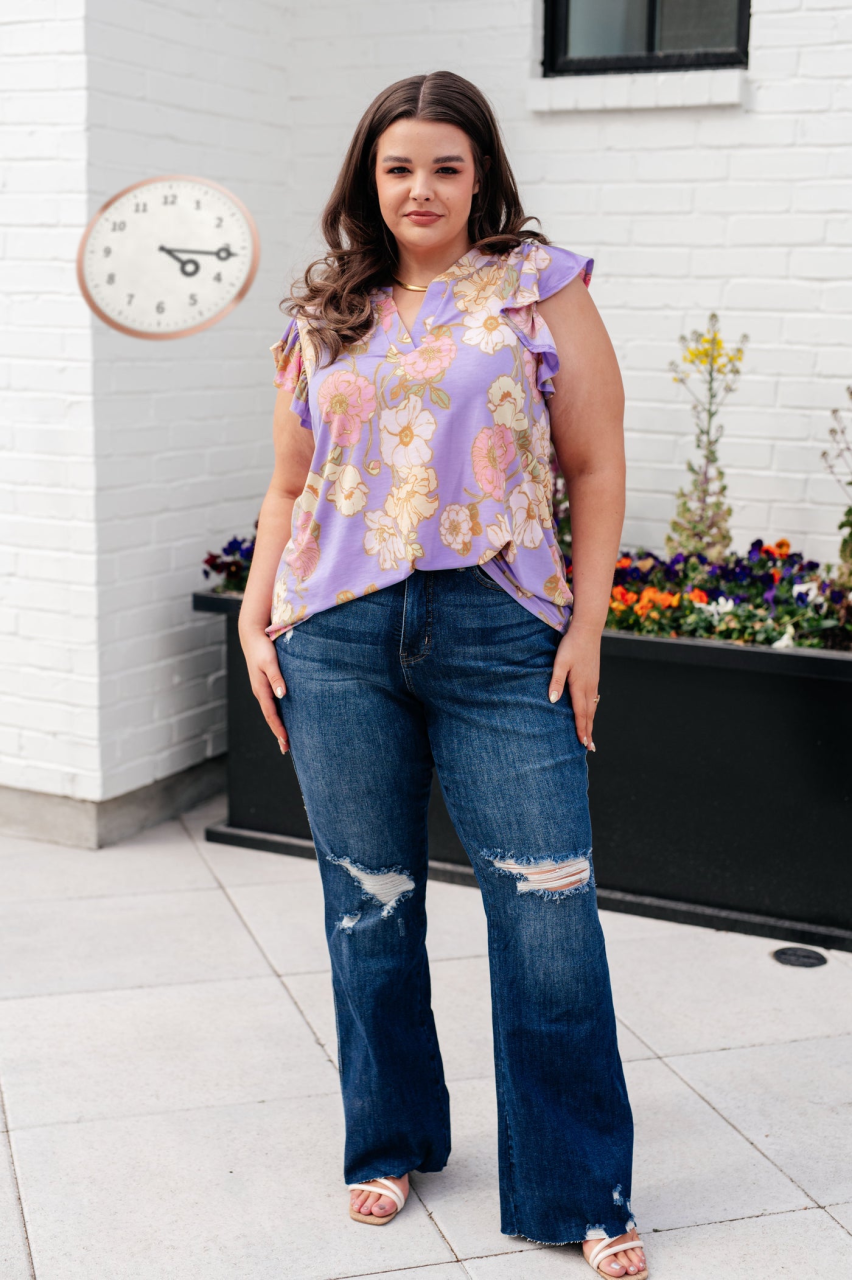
4:16
